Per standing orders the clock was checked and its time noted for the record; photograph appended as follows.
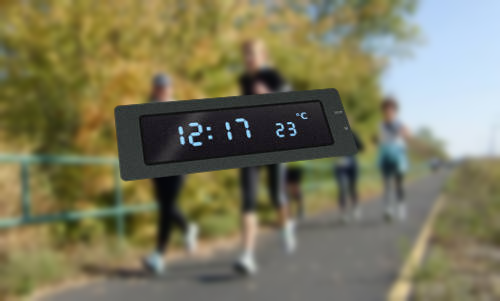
12:17
